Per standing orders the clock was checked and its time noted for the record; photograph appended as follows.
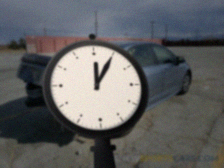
12:05
